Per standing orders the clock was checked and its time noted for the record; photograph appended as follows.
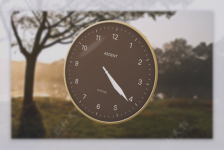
4:21
